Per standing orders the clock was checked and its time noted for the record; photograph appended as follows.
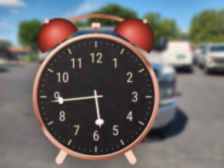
5:44
